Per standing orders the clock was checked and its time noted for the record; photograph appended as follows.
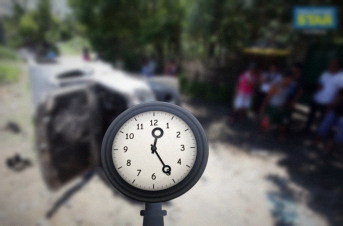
12:25
